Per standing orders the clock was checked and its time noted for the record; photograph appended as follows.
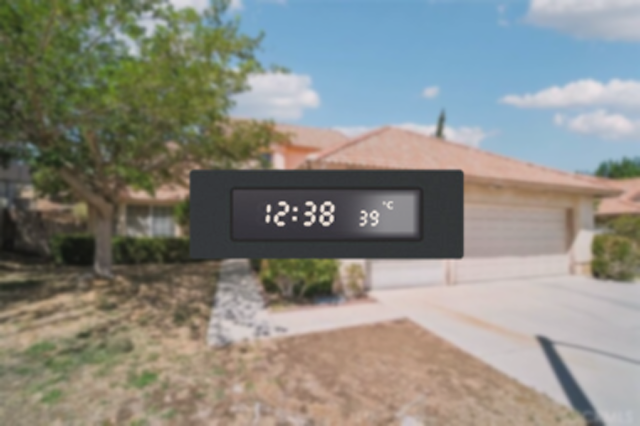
12:38
